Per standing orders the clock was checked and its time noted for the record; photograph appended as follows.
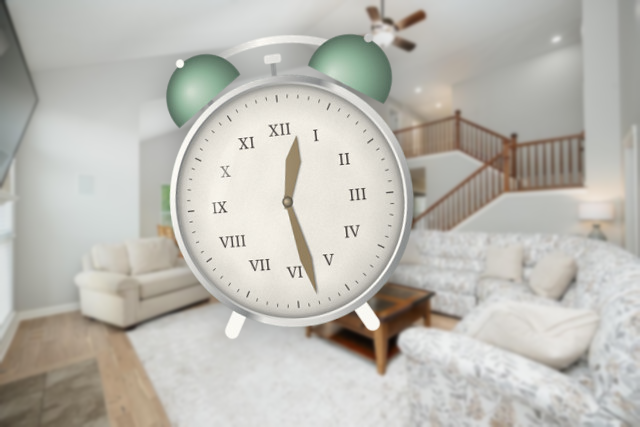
12:28
